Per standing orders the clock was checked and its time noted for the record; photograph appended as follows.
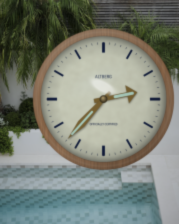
2:37
